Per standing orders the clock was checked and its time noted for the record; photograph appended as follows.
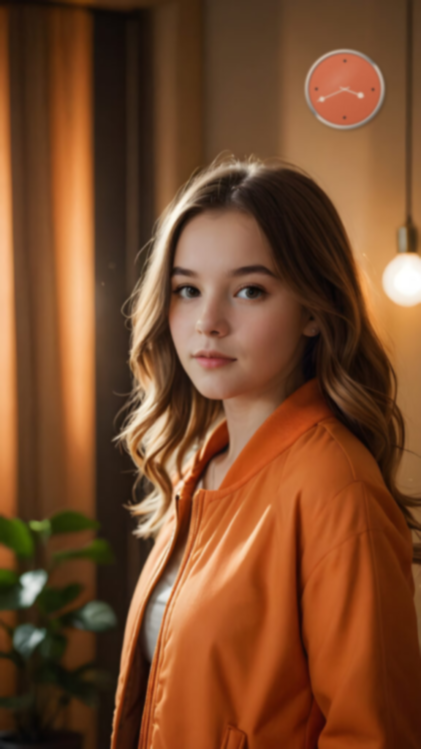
3:41
